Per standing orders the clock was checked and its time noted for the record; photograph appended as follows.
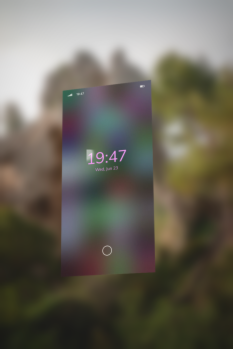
19:47
